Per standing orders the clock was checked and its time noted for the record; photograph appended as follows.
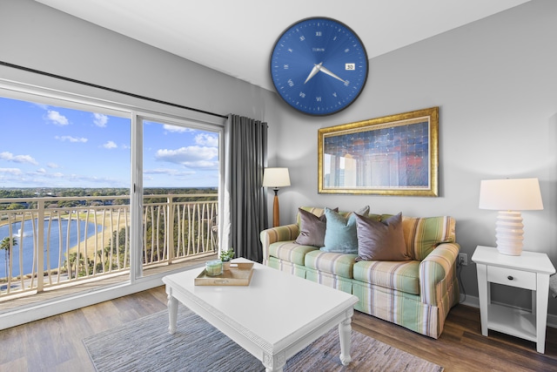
7:20
